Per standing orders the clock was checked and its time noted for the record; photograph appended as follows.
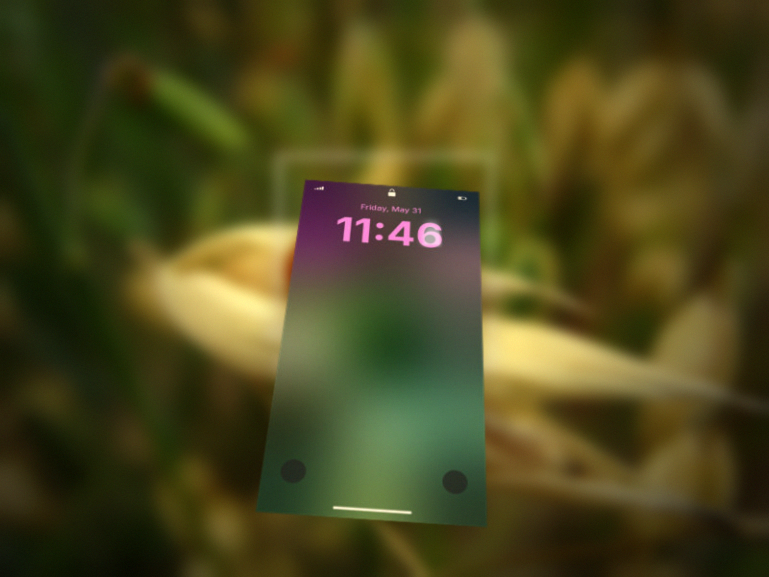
11:46
